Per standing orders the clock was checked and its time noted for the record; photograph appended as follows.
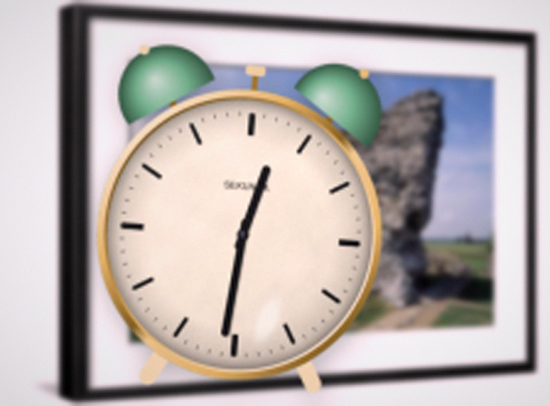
12:31
